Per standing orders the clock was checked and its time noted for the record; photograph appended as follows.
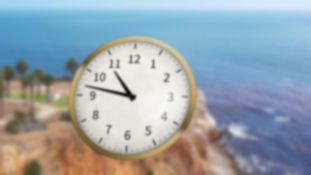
10:47
